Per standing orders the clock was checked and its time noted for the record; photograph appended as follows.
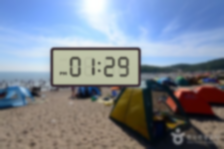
1:29
